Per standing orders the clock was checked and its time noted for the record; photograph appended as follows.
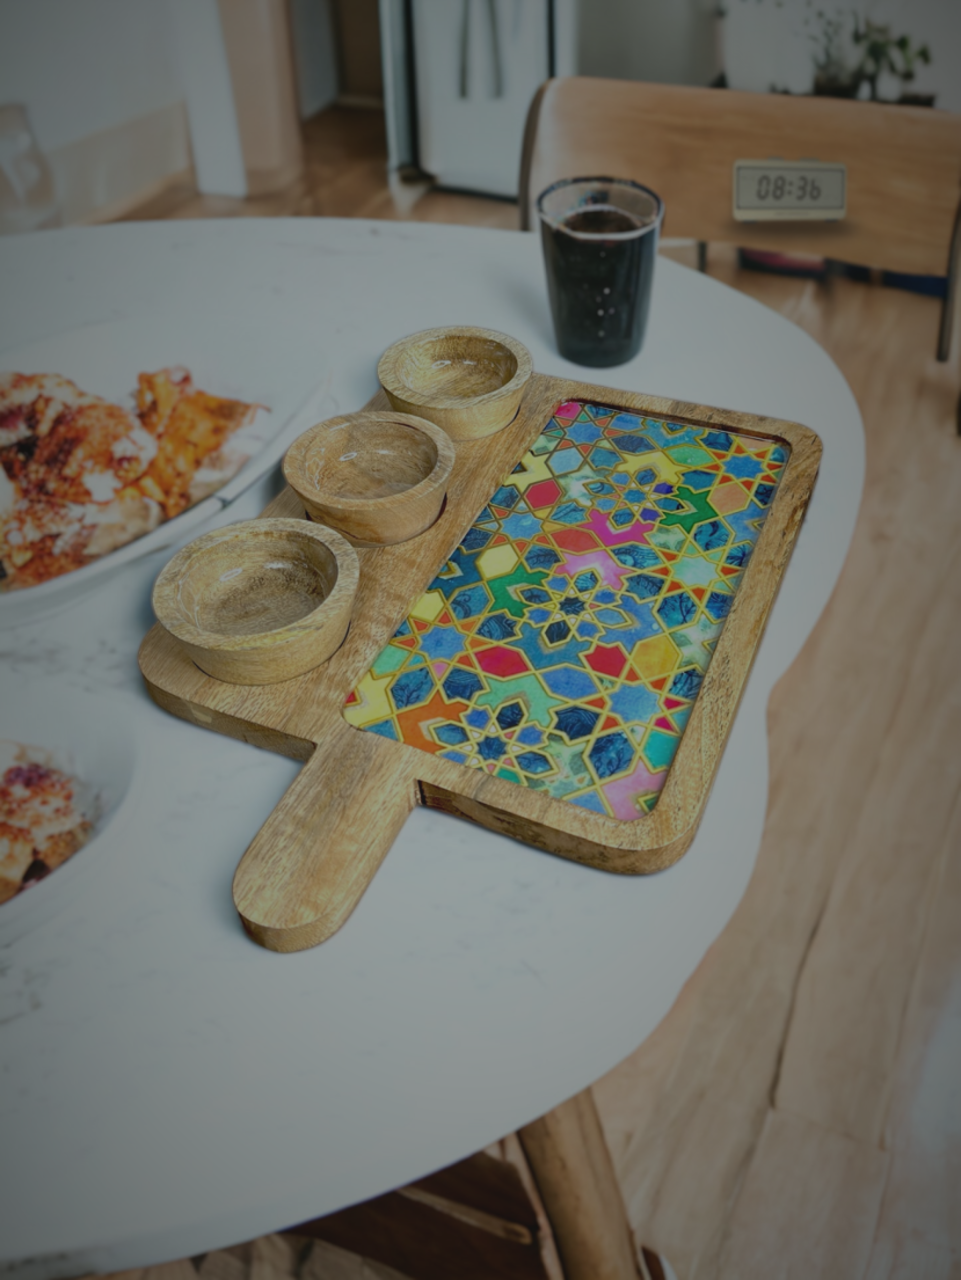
8:36
